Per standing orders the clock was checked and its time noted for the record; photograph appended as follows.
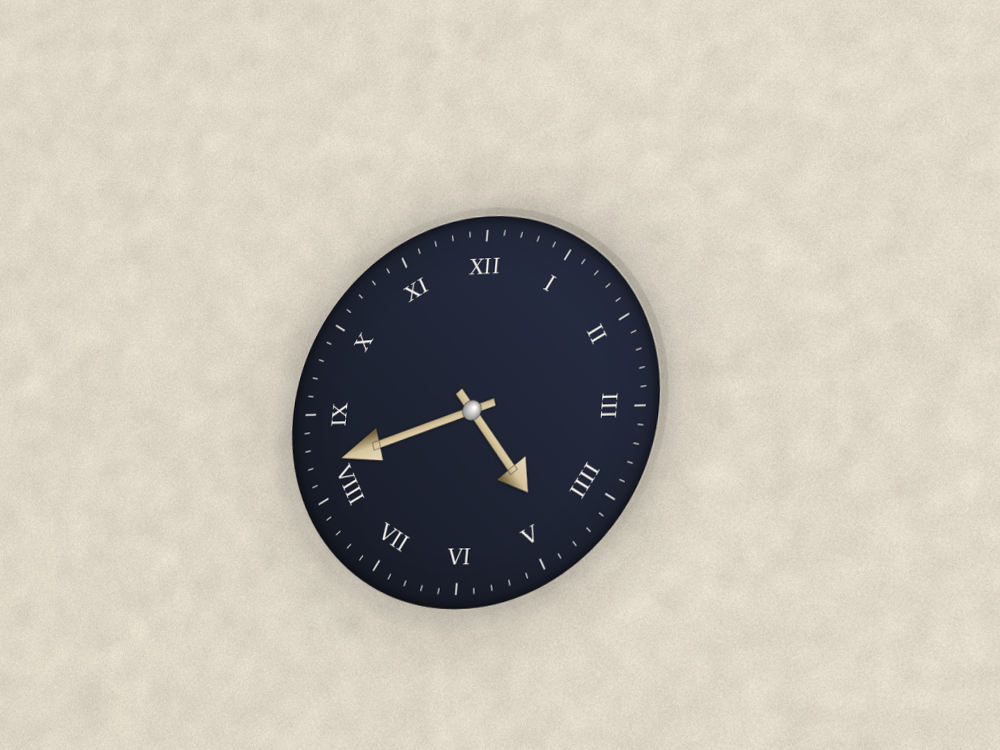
4:42
